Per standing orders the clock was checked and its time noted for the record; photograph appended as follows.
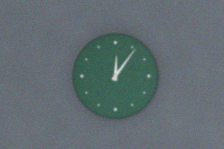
12:06
